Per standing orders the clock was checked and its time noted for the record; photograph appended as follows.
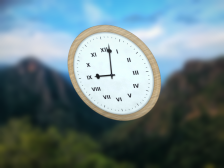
9:02
